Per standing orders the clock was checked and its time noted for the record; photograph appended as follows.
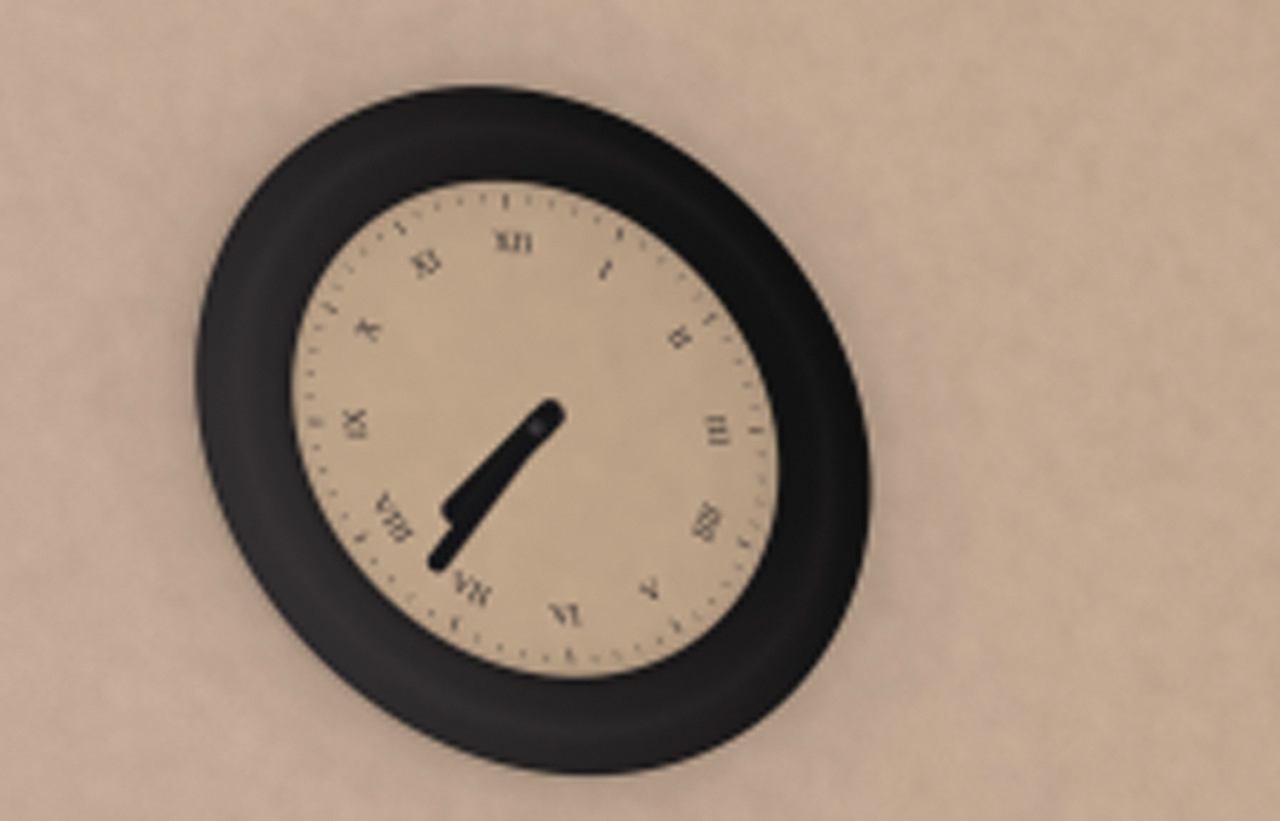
7:37
